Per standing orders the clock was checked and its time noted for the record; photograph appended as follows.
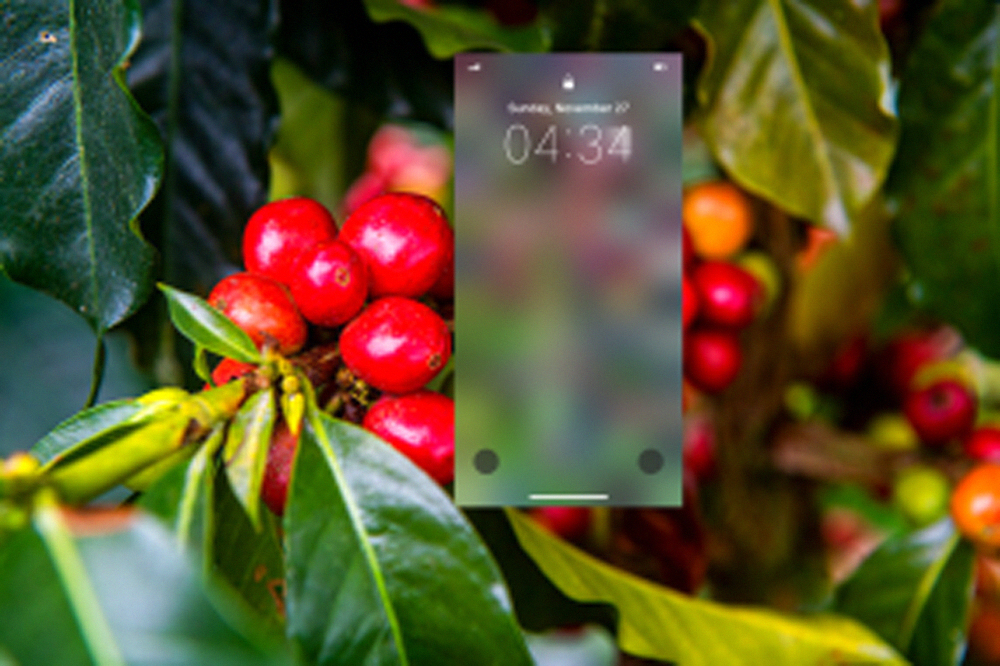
4:34
